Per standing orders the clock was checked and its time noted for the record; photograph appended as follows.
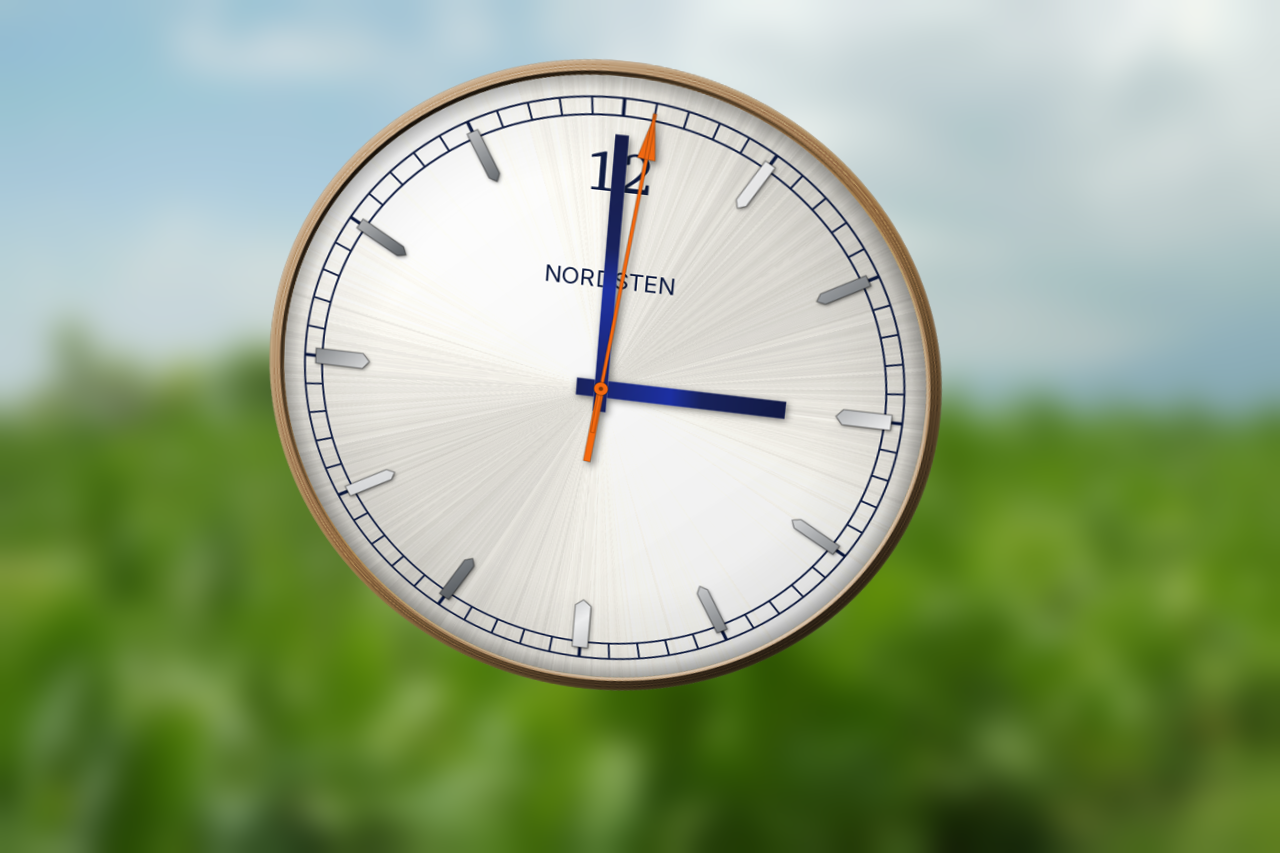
3:00:01
